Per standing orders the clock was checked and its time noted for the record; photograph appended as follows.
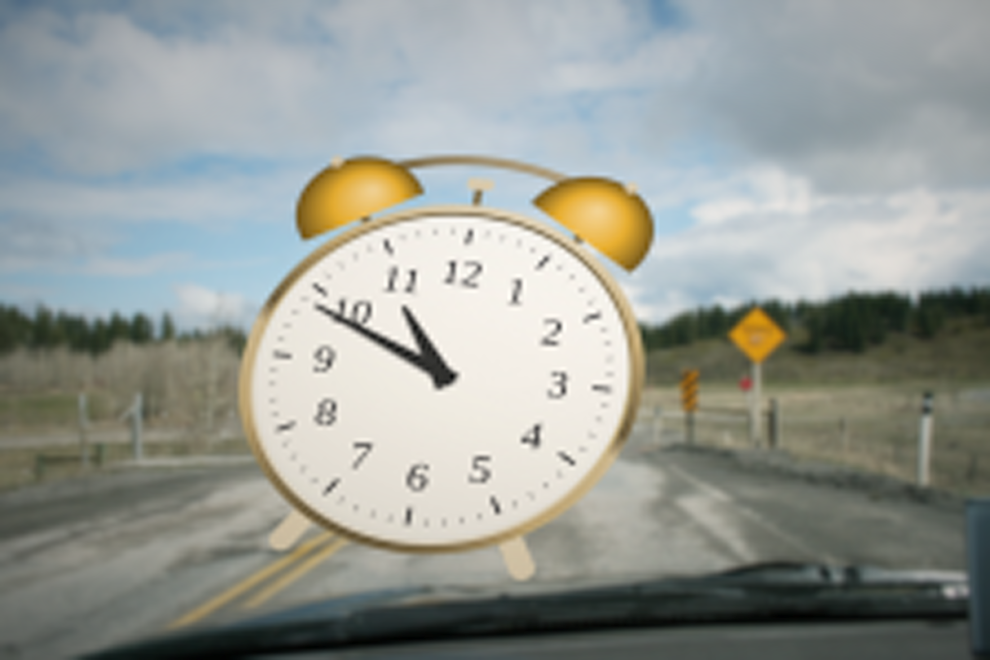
10:49
